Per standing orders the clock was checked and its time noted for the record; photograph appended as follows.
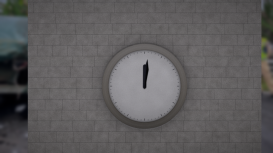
12:01
